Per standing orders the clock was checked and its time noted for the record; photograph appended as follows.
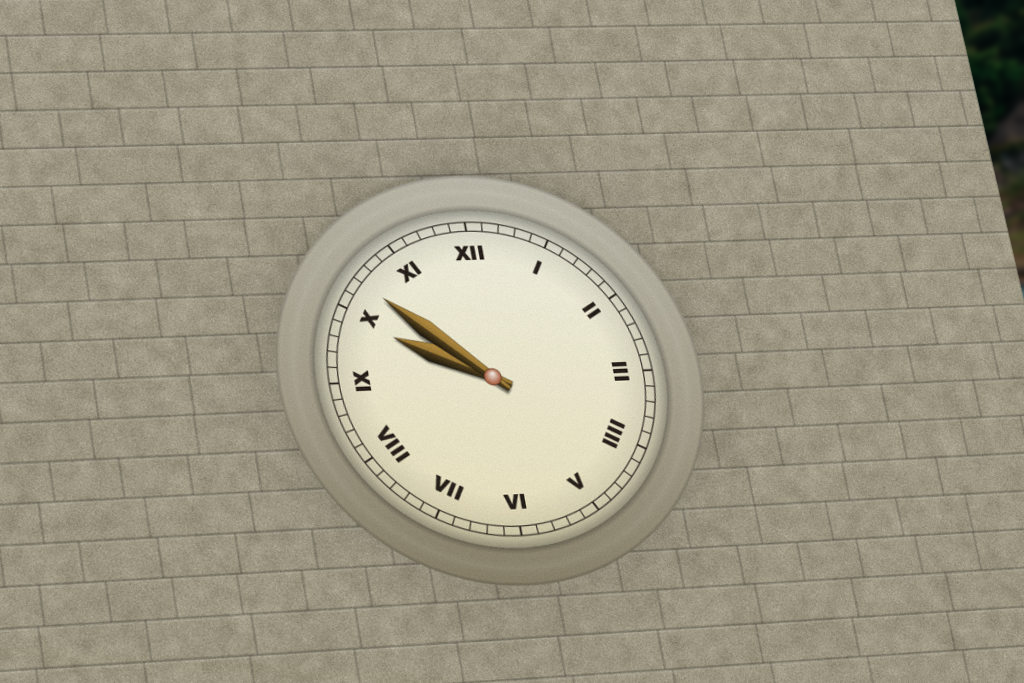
9:52
